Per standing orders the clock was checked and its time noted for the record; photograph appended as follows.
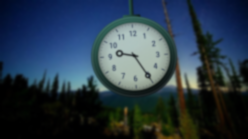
9:25
